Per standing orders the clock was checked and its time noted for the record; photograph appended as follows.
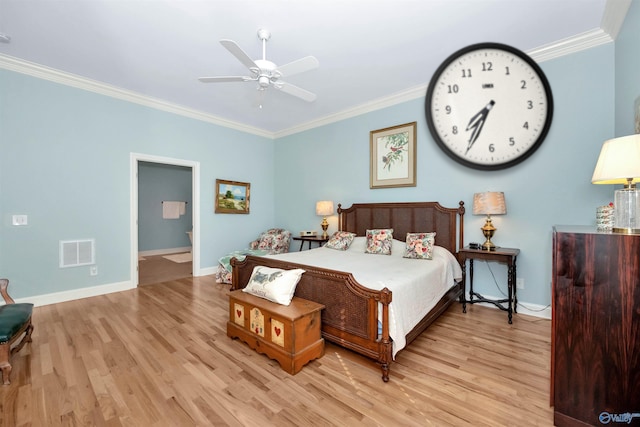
7:35
